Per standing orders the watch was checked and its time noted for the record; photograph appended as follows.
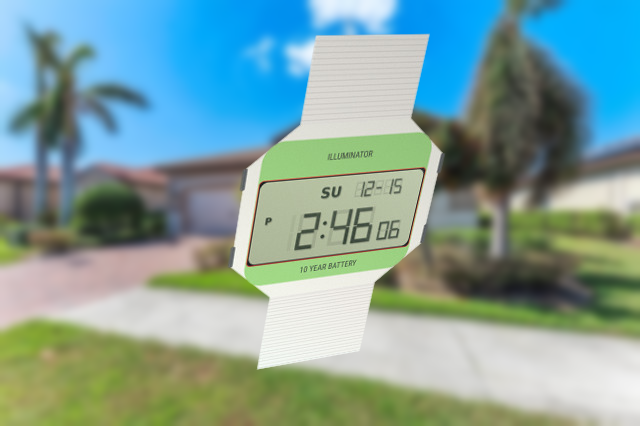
2:46:06
